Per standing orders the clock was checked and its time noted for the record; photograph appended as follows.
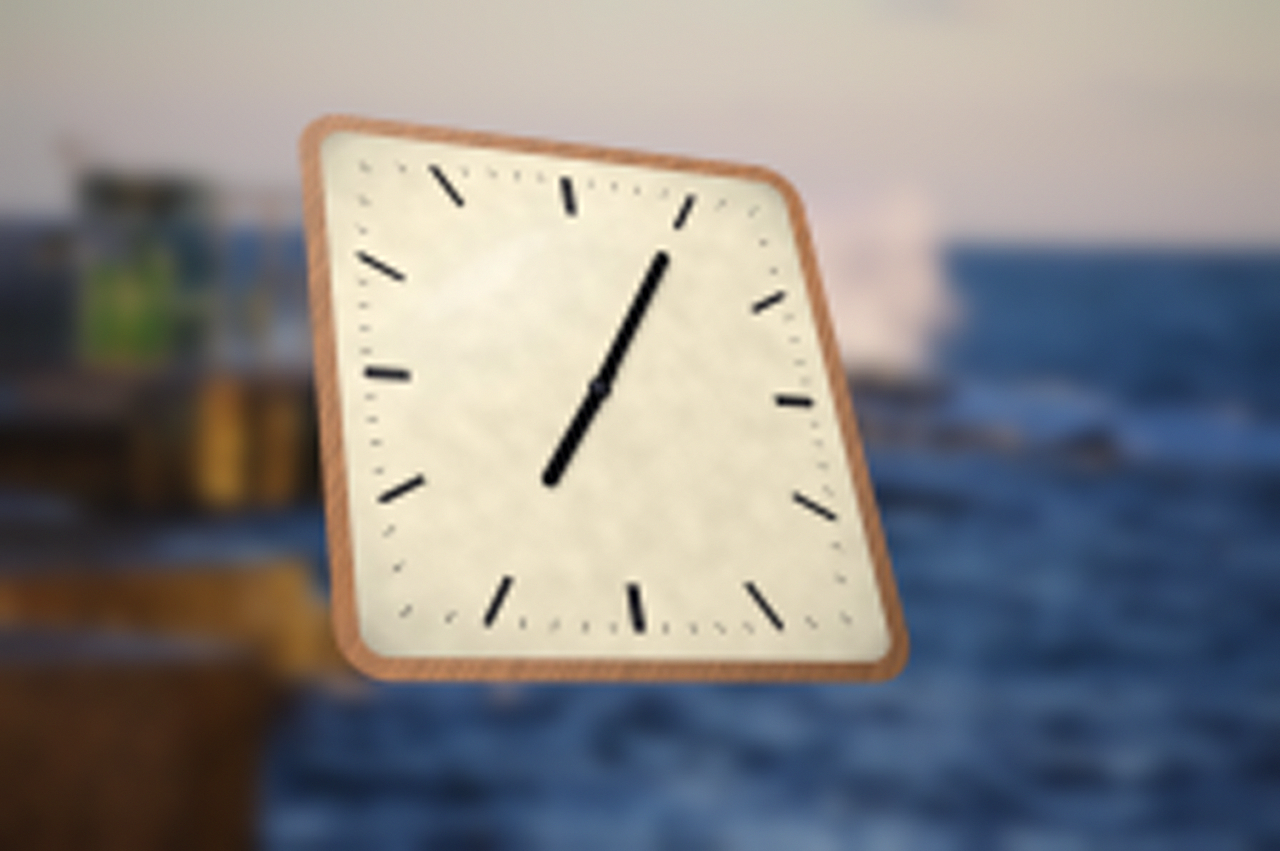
7:05
